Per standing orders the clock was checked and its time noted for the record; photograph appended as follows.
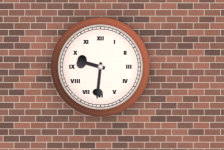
9:31
